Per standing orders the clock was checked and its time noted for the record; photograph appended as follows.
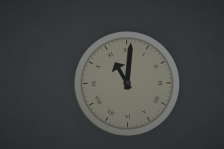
11:01
